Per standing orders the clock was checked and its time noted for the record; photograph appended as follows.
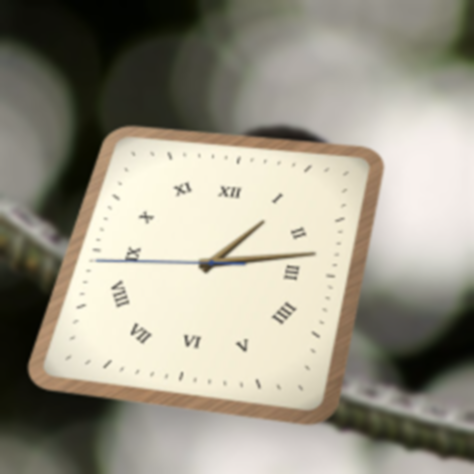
1:12:44
